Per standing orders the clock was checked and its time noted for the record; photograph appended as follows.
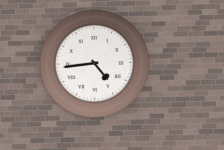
4:44
